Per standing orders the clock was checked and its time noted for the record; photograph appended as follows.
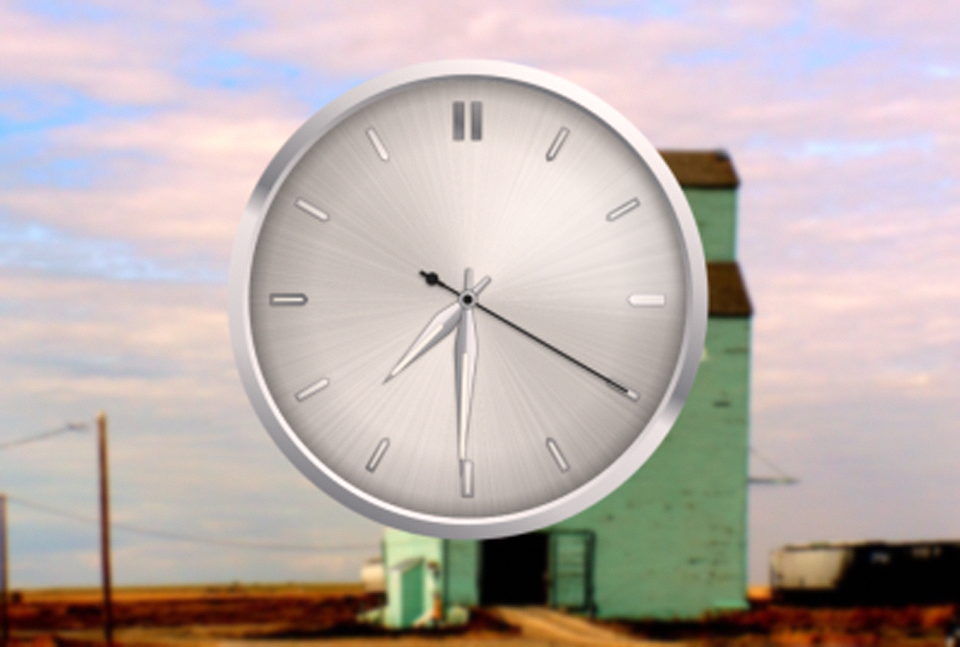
7:30:20
